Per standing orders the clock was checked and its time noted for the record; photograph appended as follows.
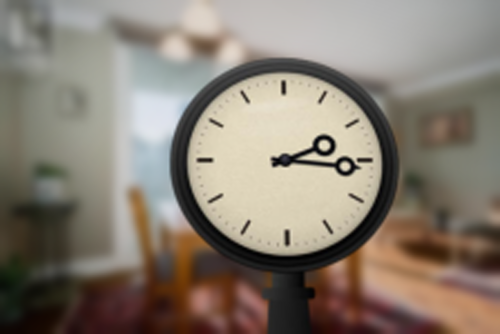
2:16
